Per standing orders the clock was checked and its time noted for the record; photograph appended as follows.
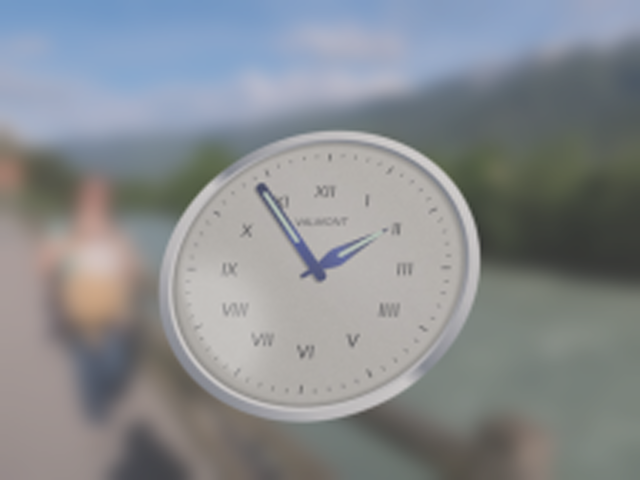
1:54
